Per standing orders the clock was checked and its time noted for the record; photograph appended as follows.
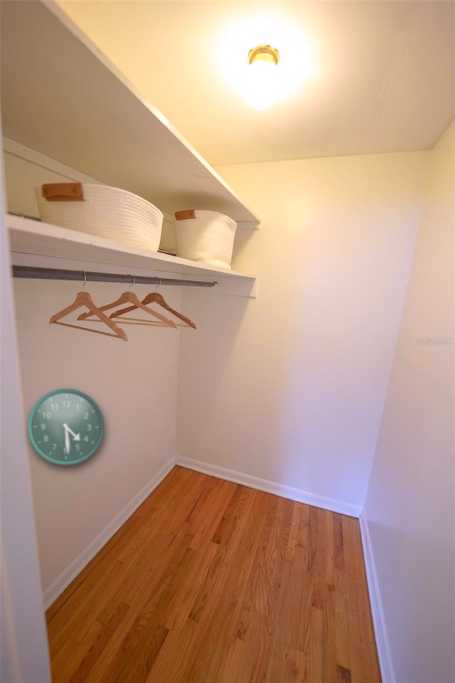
4:29
